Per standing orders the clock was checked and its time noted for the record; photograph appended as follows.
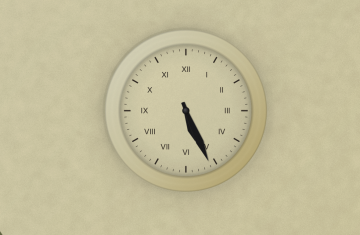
5:26
